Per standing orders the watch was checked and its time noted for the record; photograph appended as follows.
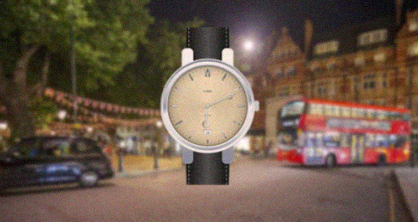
6:11
